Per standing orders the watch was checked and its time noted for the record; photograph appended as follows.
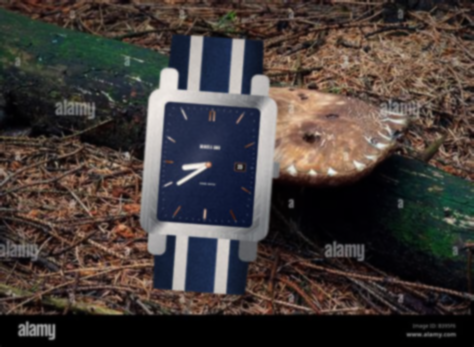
8:39
